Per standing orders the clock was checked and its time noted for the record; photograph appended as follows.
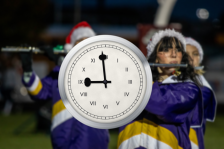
8:59
